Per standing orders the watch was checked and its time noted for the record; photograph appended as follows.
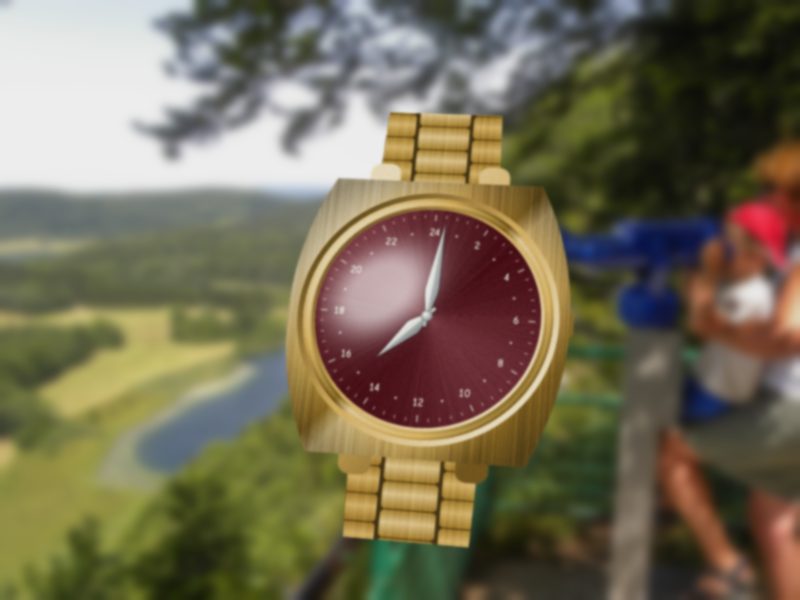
15:01
